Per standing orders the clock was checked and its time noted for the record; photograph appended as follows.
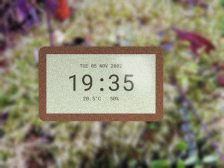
19:35
